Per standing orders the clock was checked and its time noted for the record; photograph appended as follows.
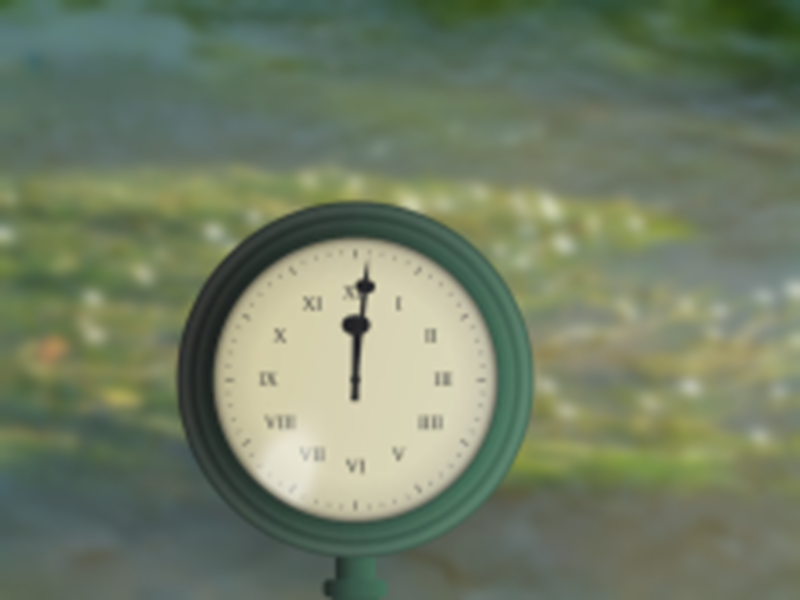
12:01
